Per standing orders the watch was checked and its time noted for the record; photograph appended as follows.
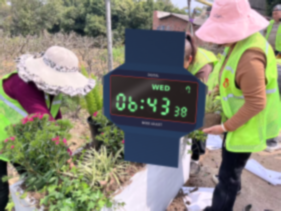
6:43
